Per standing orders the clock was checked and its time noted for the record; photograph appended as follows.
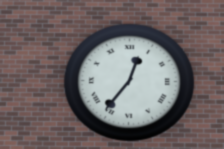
12:36
